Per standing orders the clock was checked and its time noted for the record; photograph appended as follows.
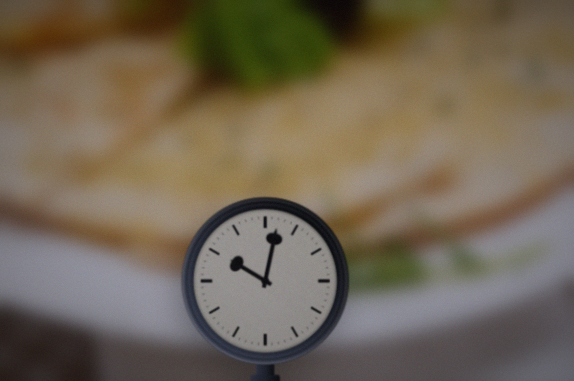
10:02
